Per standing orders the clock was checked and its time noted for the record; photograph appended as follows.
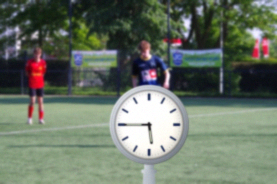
5:45
